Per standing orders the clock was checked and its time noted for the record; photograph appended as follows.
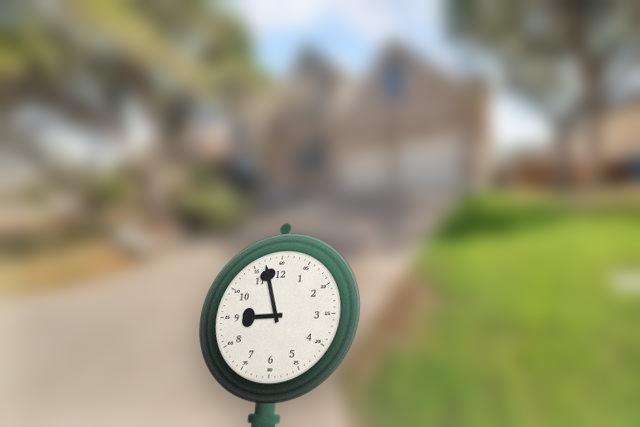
8:57
